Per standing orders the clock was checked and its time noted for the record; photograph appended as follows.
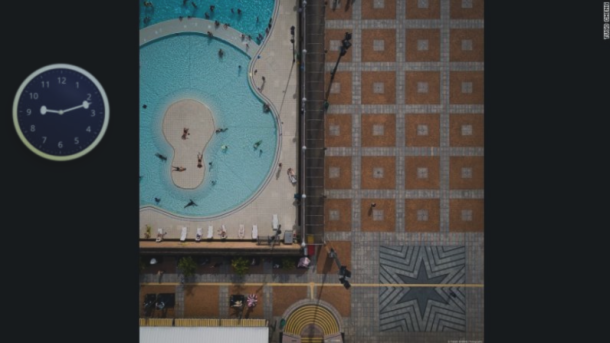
9:12
